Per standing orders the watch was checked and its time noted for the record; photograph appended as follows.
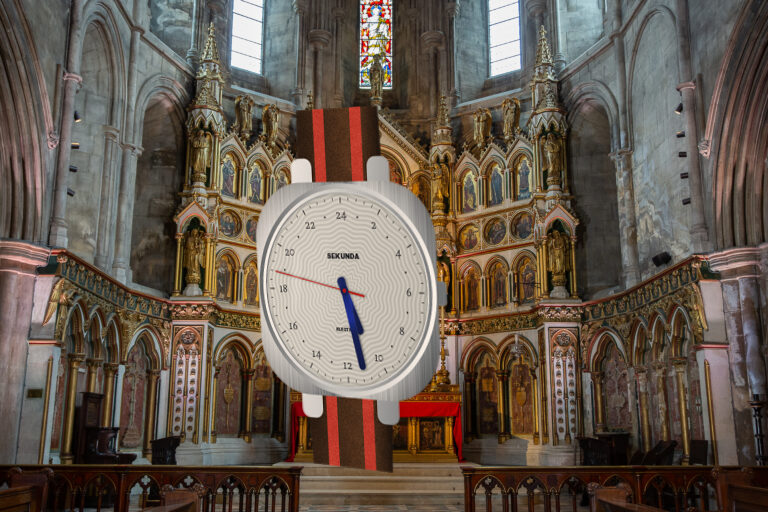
10:27:47
